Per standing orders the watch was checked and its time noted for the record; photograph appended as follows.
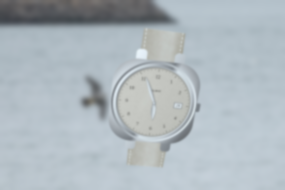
5:56
